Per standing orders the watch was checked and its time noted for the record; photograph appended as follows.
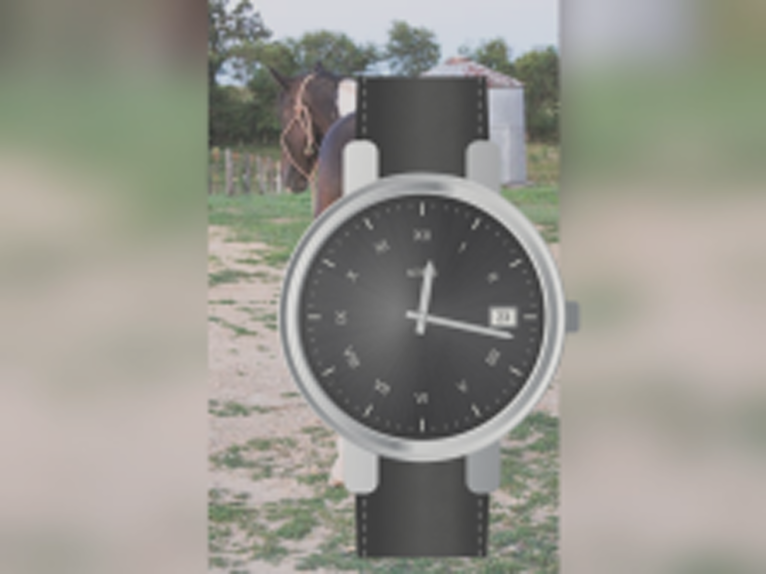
12:17
